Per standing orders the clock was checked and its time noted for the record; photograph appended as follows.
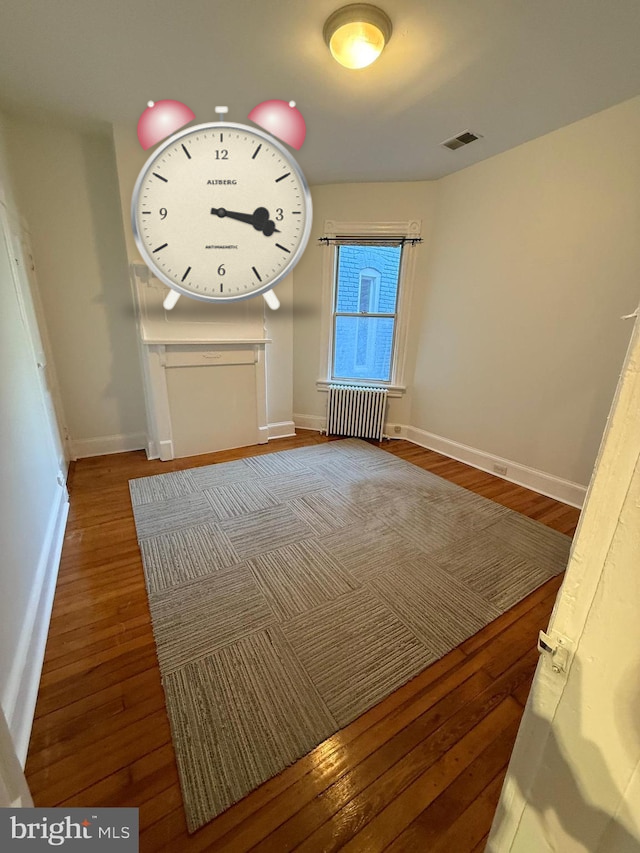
3:18
